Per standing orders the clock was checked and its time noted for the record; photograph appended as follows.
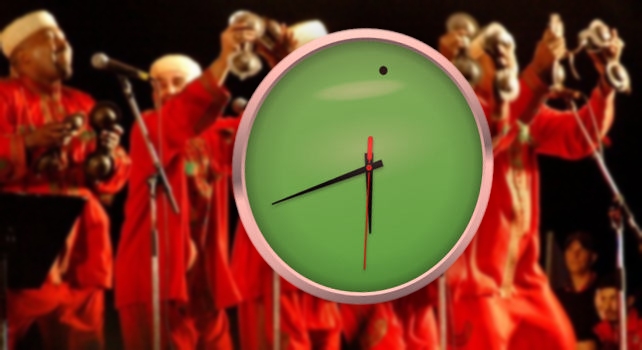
5:40:29
